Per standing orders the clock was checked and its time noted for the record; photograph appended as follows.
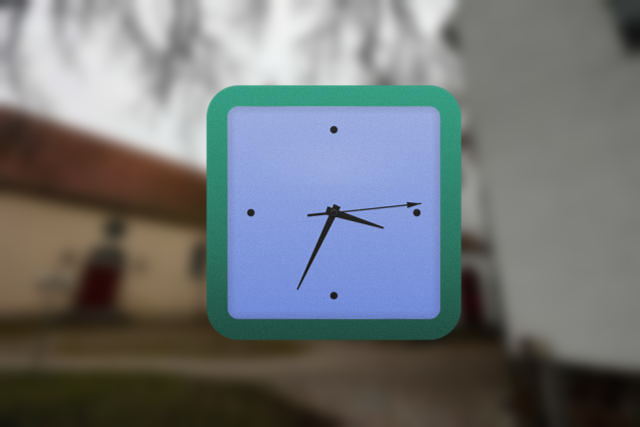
3:34:14
